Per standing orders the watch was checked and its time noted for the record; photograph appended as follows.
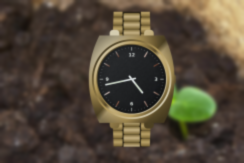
4:43
